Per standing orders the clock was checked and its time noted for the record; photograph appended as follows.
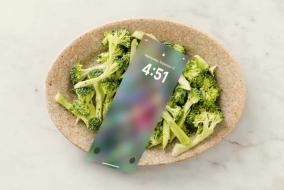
4:51
